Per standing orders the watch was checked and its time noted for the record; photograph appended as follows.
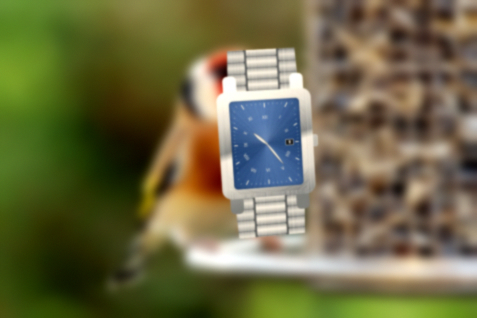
10:24
